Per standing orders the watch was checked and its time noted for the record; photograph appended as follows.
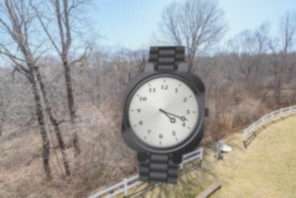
4:18
